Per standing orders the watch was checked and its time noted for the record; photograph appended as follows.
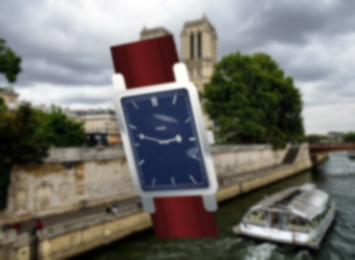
2:48
